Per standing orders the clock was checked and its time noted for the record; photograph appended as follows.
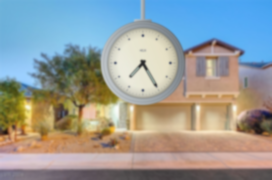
7:25
